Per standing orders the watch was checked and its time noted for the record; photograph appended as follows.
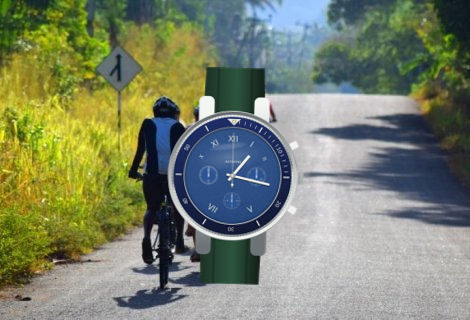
1:17
